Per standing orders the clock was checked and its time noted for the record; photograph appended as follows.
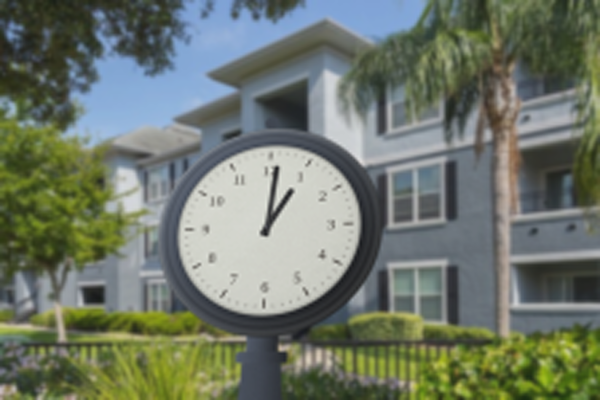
1:01
